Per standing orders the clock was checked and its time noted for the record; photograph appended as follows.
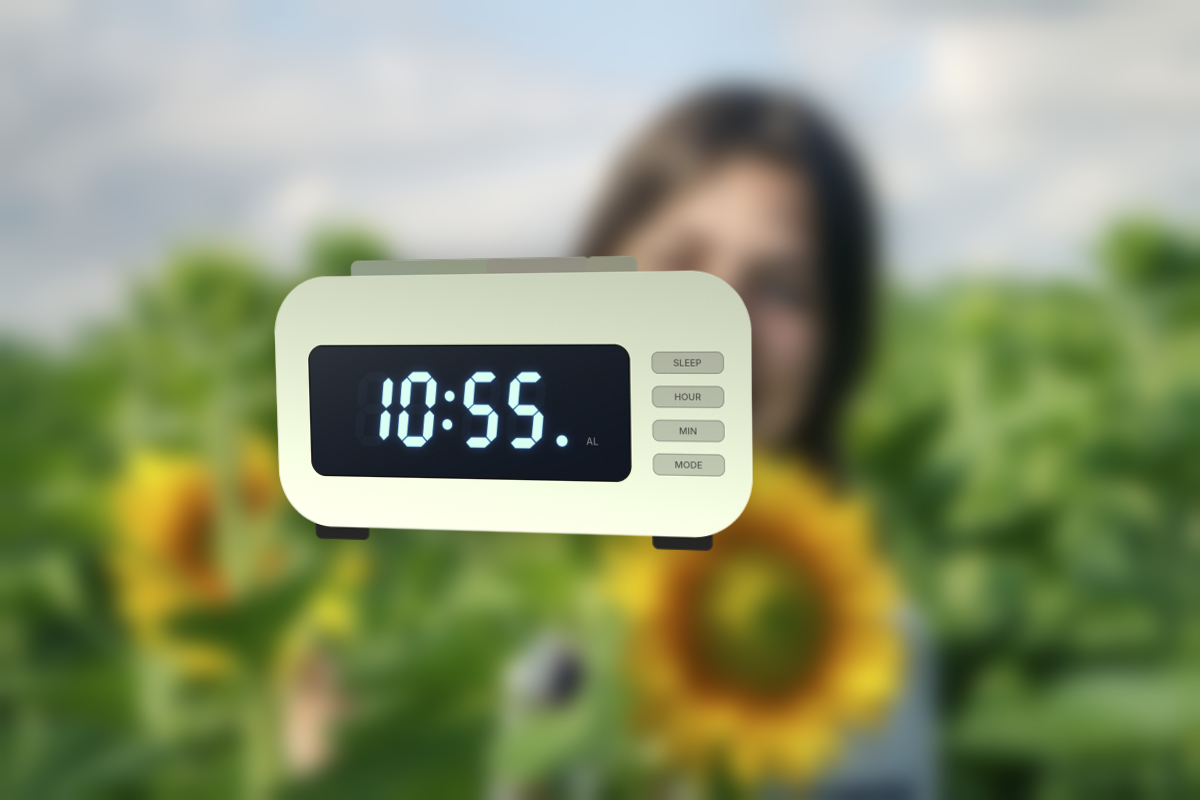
10:55
